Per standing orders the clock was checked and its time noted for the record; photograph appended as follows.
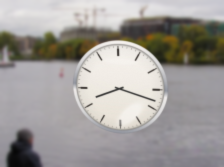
8:18
